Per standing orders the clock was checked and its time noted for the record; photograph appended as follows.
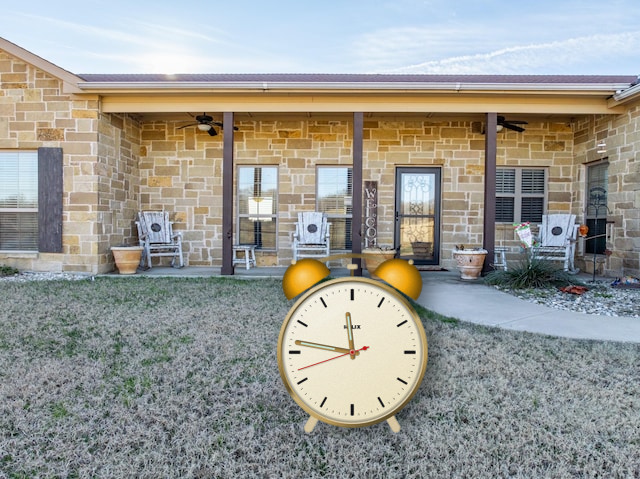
11:46:42
